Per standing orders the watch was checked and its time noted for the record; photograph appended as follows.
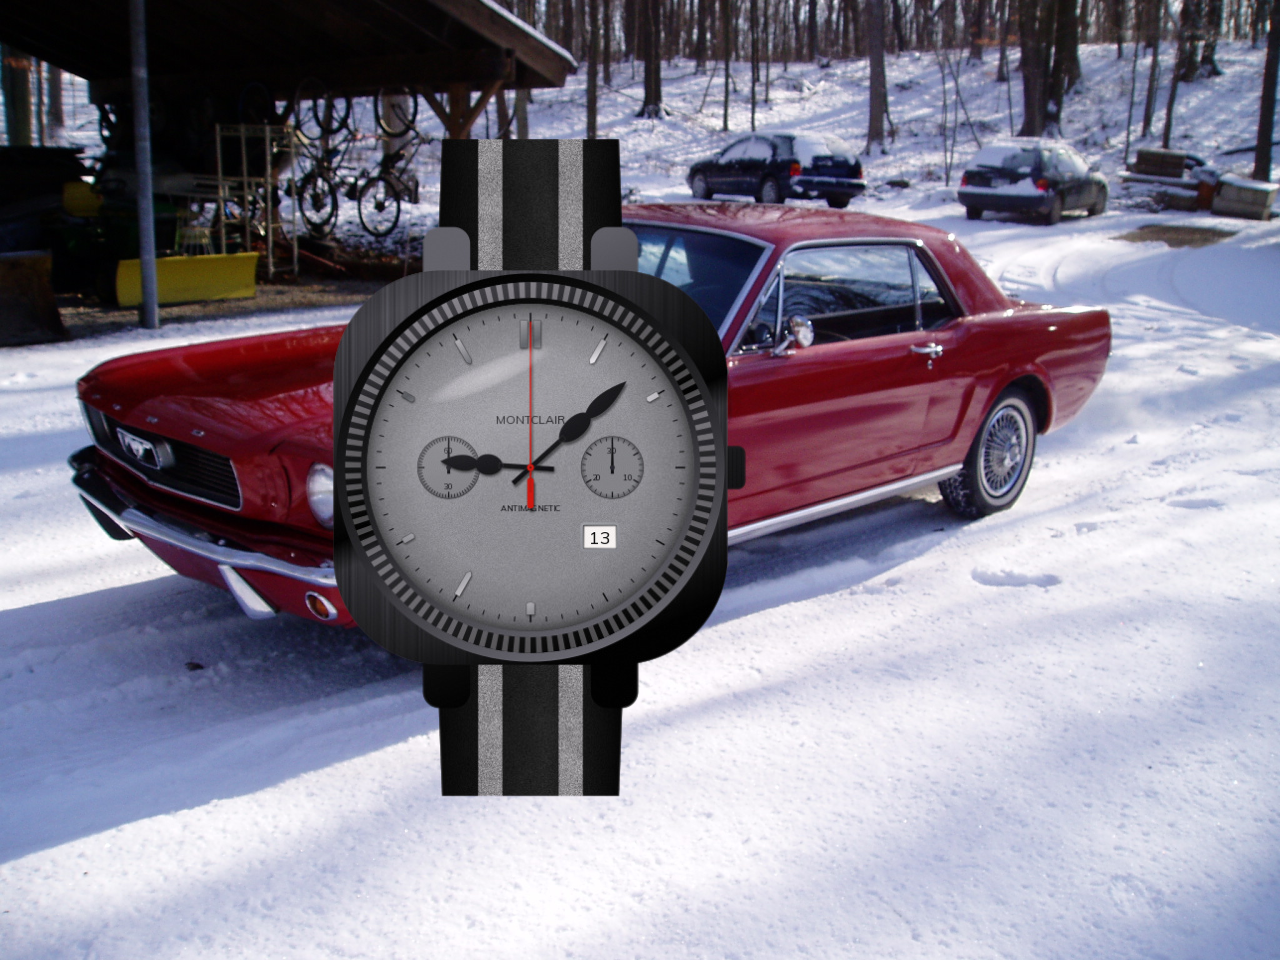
9:08
